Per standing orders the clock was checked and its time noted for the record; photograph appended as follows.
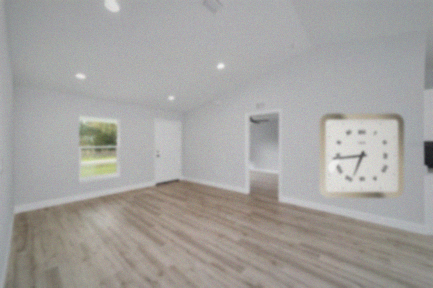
6:44
